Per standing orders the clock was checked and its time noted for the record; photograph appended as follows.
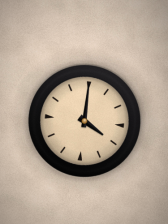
4:00
